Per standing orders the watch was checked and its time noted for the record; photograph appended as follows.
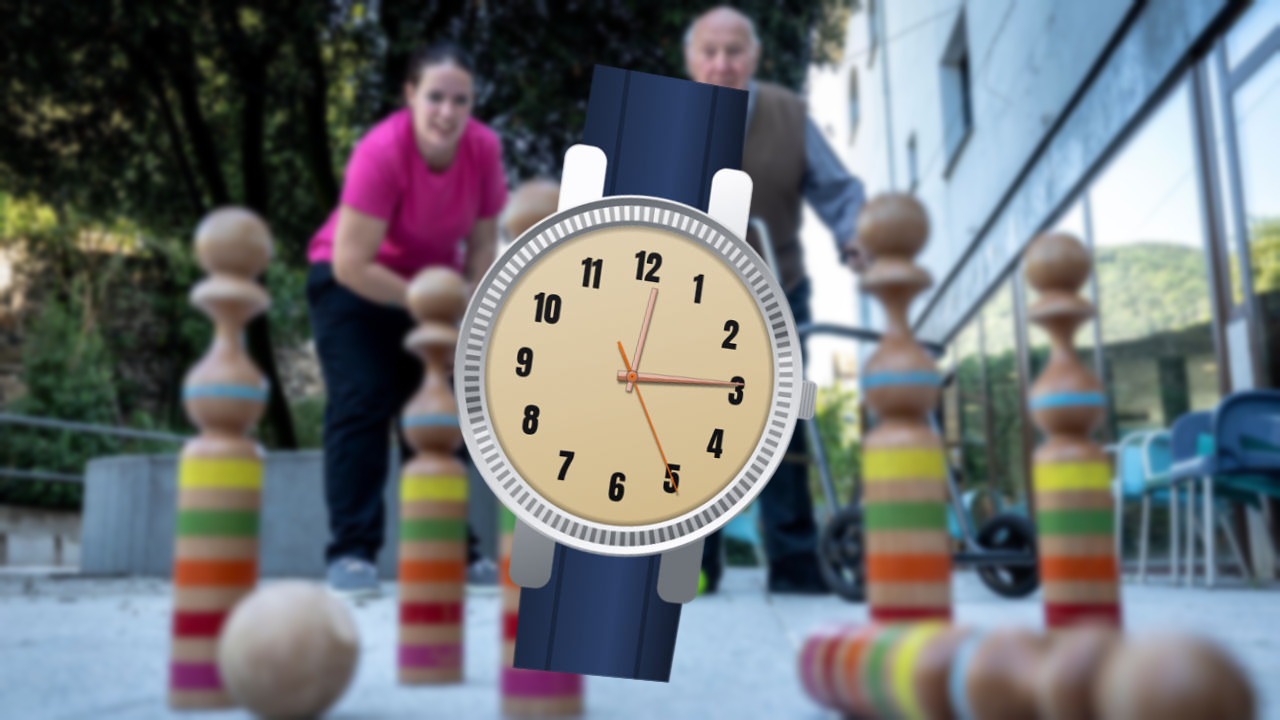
12:14:25
